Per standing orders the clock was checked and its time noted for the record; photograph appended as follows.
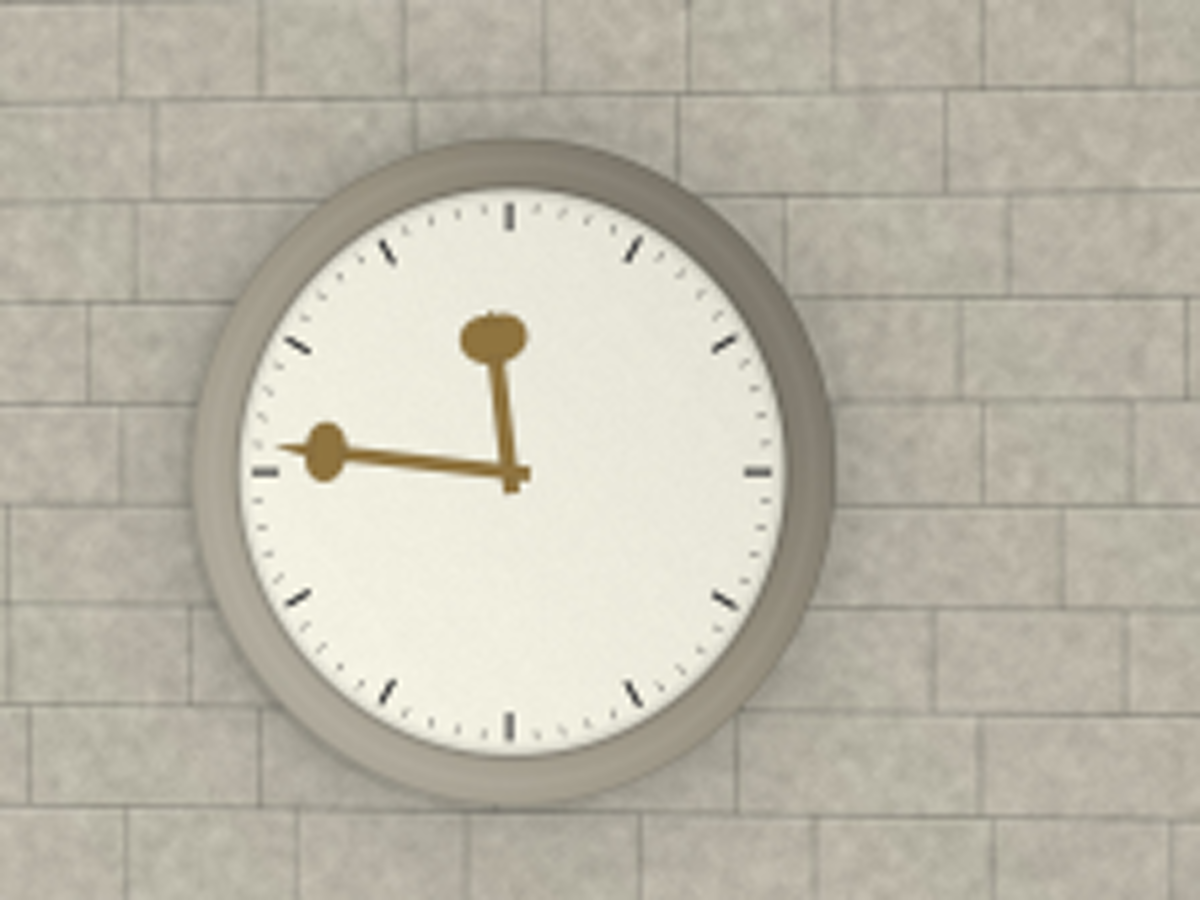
11:46
